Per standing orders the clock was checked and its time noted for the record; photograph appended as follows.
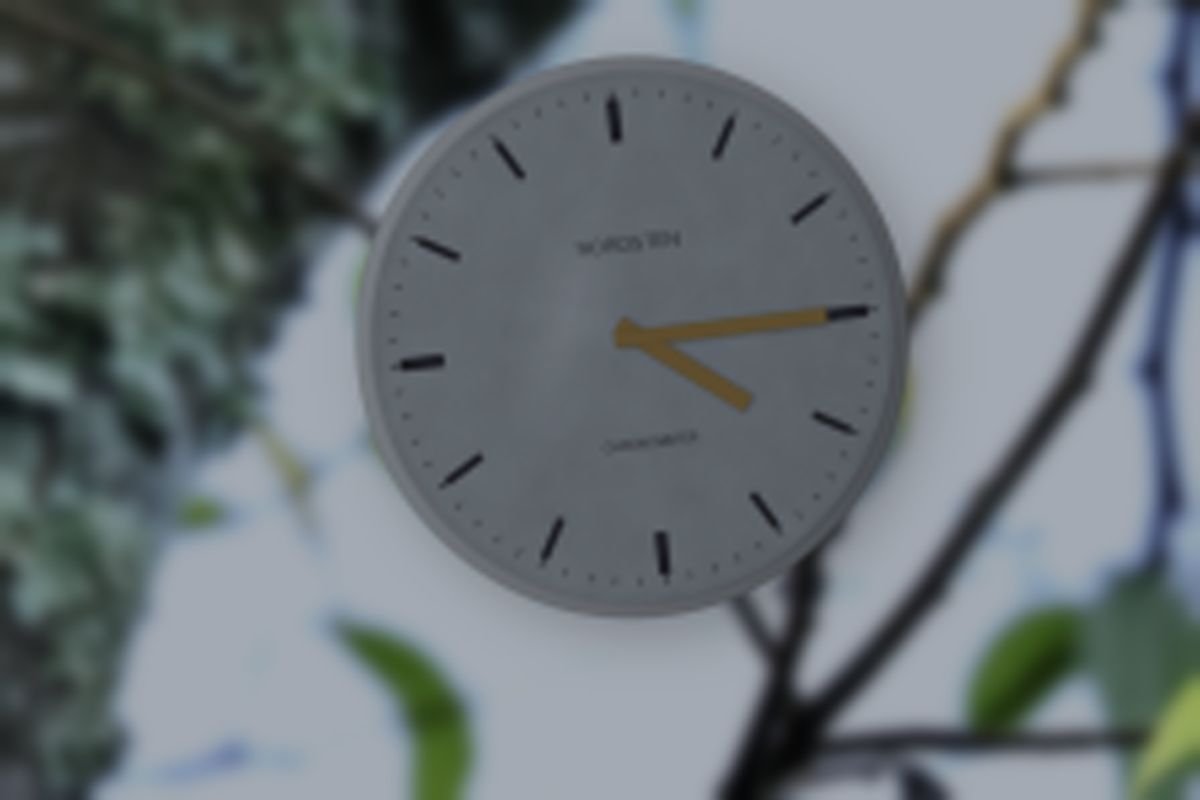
4:15
